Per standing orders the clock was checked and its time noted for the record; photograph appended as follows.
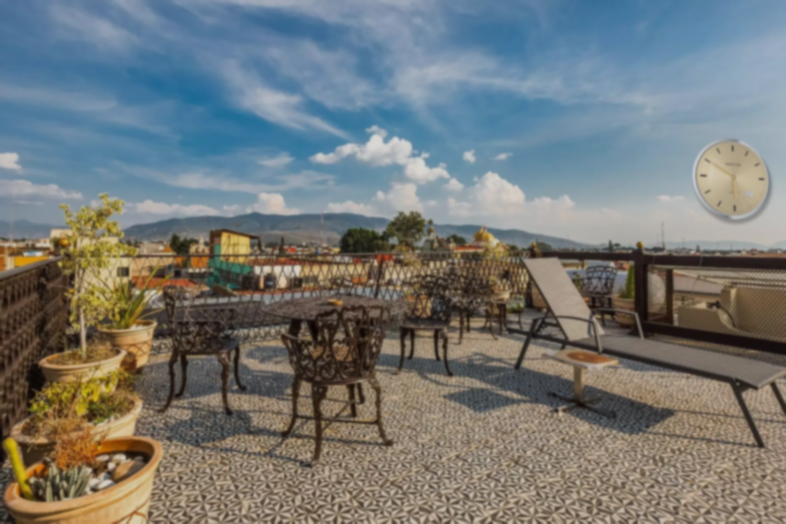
5:50
